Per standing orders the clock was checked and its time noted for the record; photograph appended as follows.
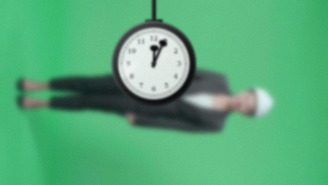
12:04
